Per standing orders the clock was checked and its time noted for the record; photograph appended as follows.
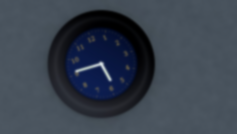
5:46
